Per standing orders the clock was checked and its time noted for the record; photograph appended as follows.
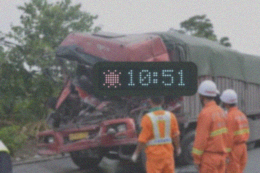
10:51
